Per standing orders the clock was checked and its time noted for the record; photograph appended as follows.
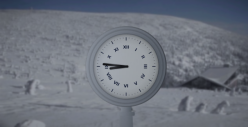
8:46
